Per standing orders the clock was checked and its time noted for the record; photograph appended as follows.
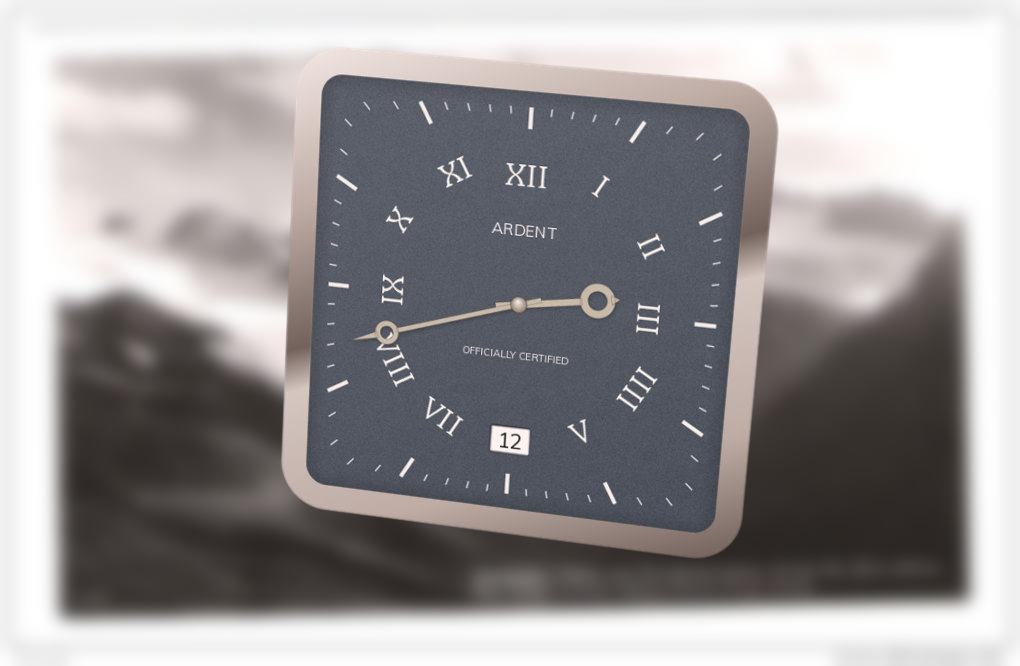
2:42
